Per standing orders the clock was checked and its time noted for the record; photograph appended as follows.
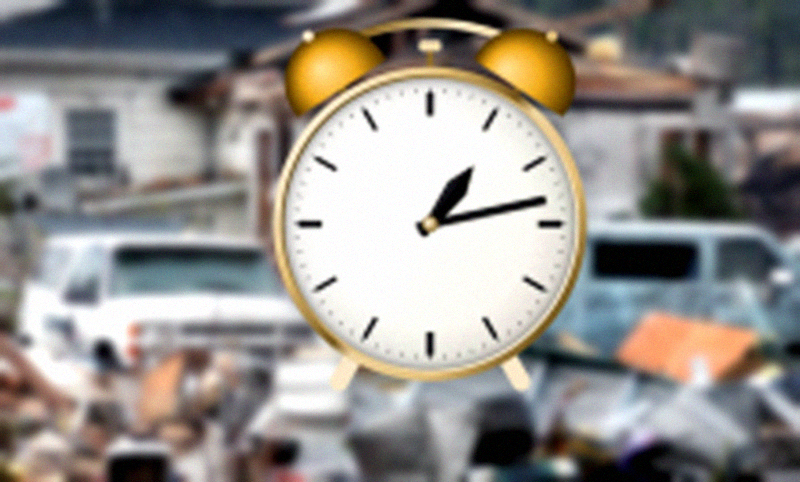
1:13
